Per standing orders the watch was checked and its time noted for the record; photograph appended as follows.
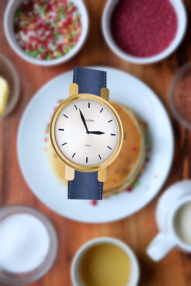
2:56
